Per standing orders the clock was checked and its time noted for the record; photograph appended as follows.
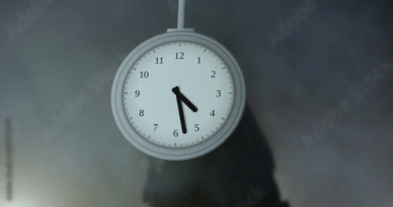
4:28
